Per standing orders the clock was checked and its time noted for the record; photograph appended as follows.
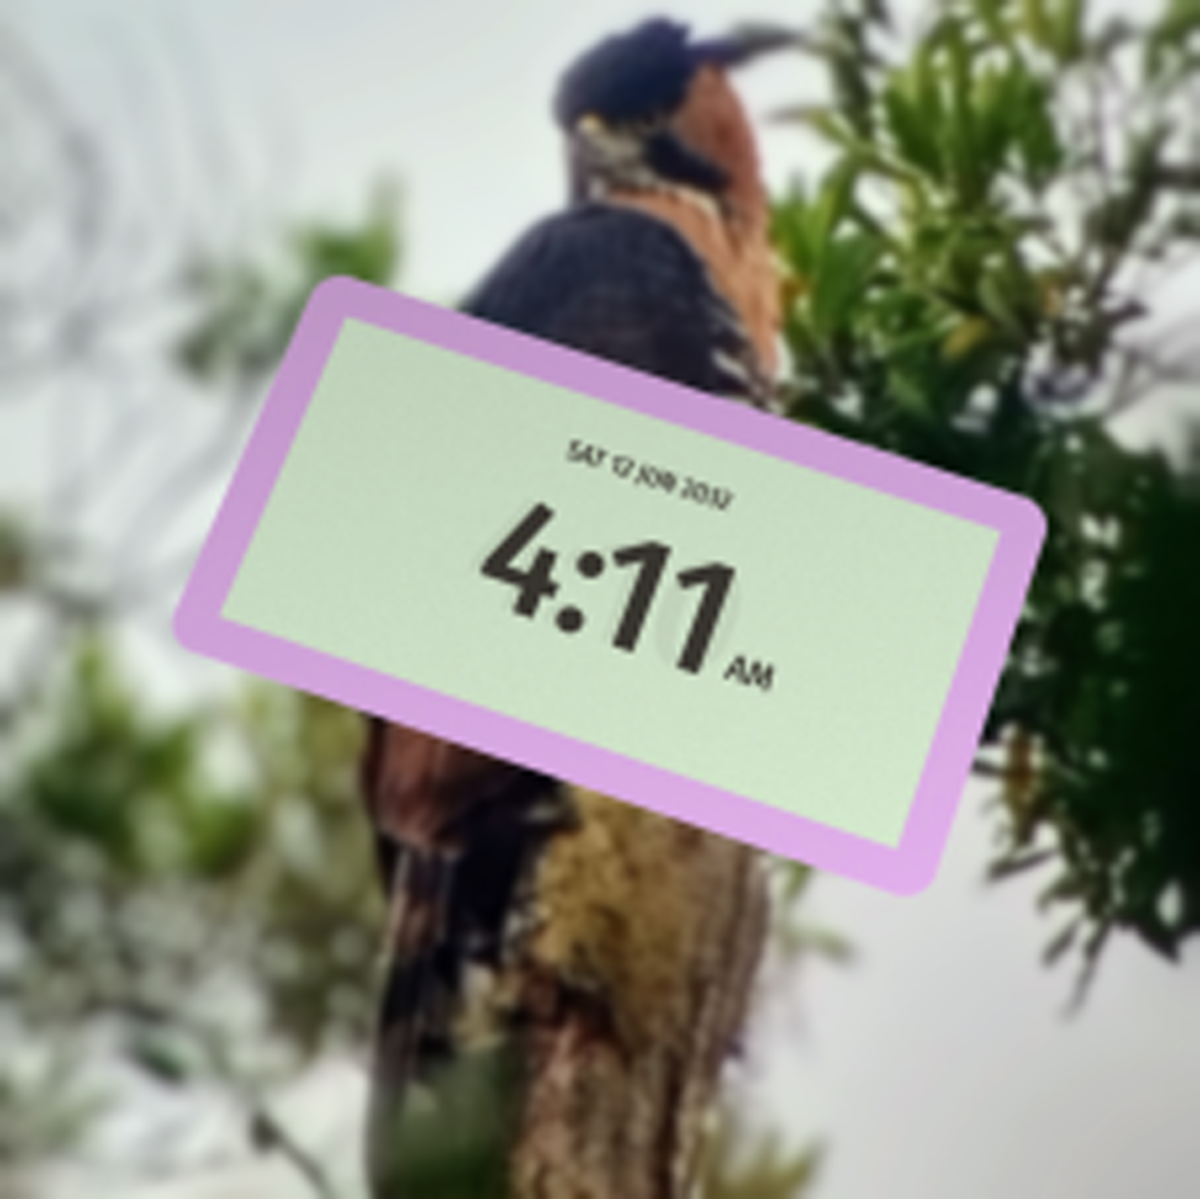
4:11
